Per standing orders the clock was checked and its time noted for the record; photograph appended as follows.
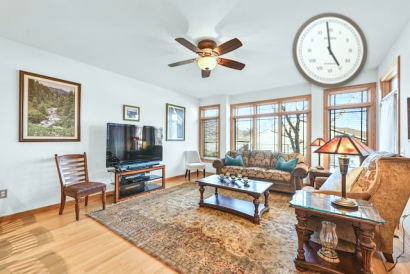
4:59
